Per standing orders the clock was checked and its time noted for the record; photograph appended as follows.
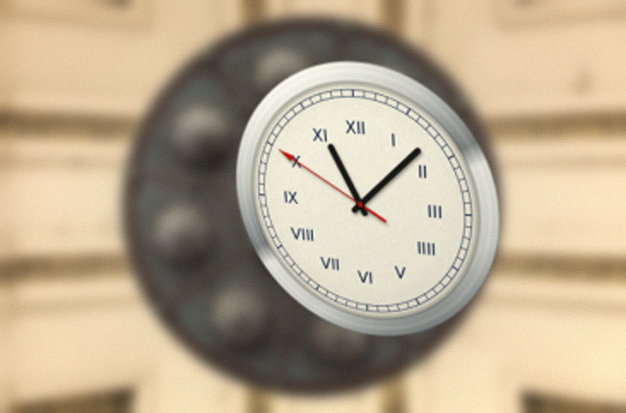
11:07:50
